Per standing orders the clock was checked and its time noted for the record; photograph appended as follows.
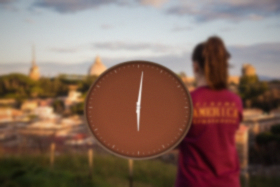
6:01
